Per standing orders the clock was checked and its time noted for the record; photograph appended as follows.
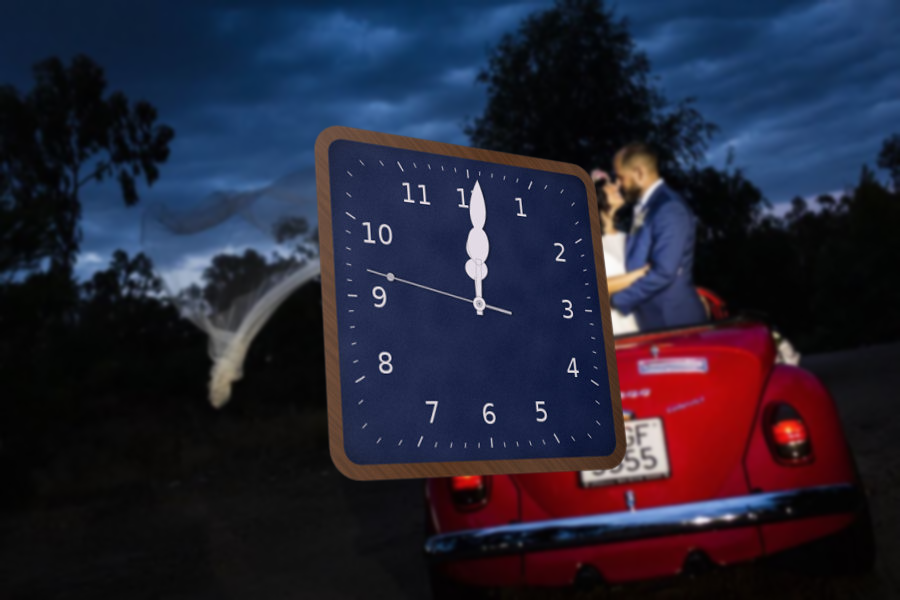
12:00:47
